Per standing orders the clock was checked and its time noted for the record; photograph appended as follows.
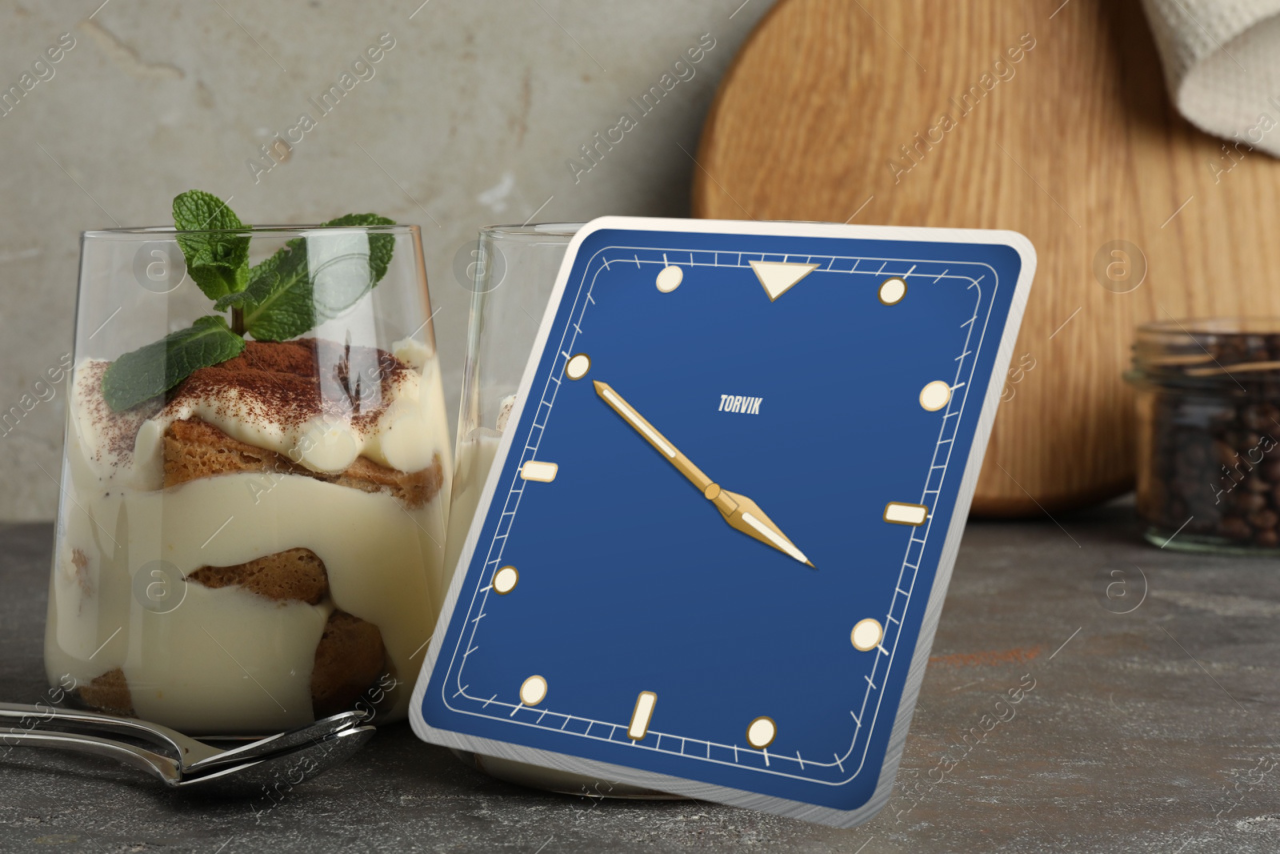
3:50
